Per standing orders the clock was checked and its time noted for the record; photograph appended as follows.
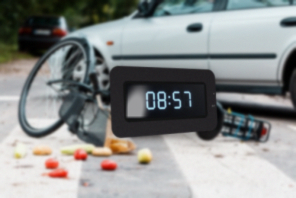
8:57
